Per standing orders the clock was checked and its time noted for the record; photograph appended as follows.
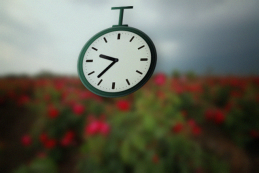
9:37
